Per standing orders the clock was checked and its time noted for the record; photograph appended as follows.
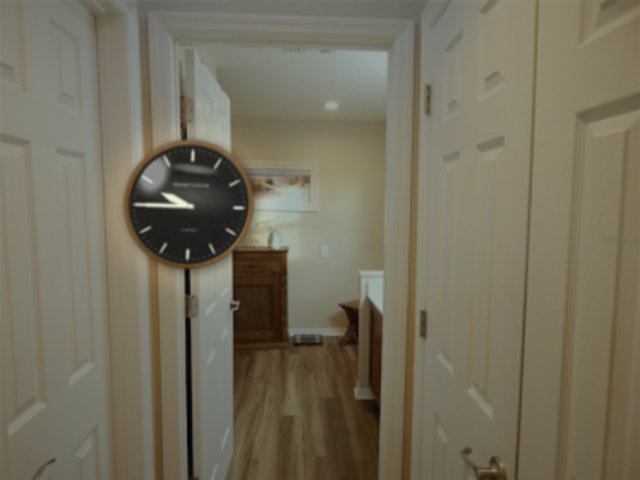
9:45
